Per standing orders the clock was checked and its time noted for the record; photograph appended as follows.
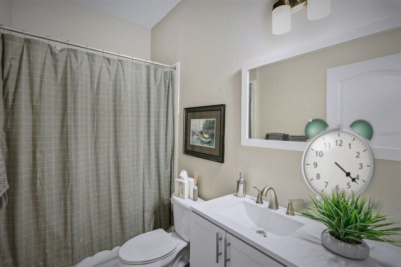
4:22
